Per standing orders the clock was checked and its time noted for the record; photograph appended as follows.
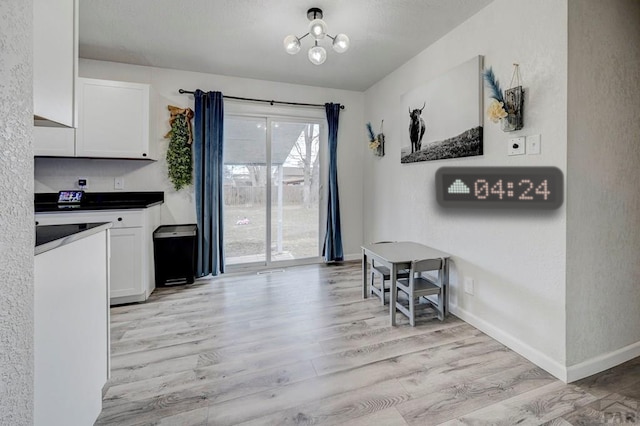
4:24
